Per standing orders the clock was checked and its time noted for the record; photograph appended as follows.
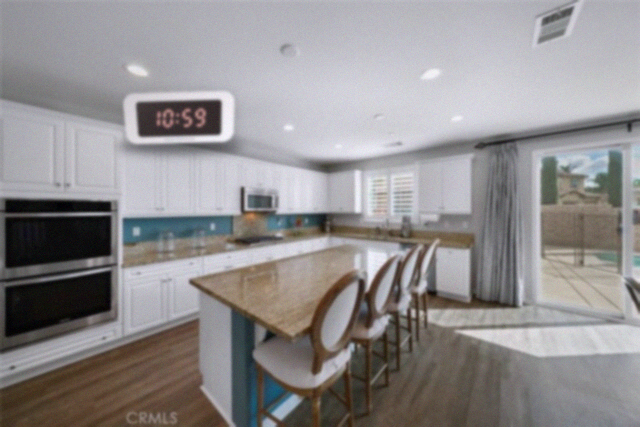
10:59
